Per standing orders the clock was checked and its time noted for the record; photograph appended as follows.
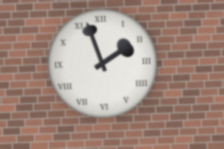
1:57
